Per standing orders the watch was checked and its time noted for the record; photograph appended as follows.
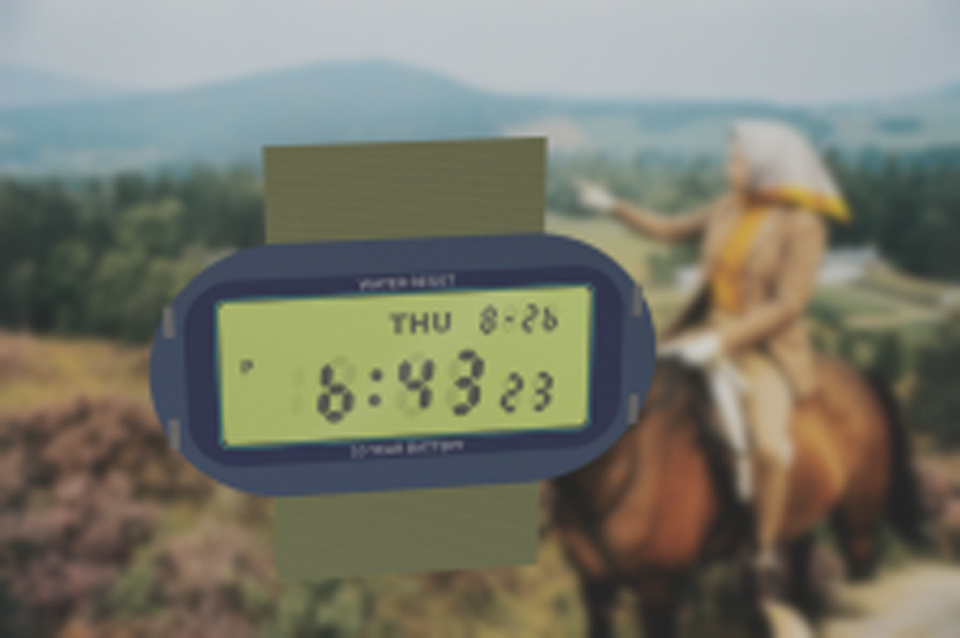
6:43:23
